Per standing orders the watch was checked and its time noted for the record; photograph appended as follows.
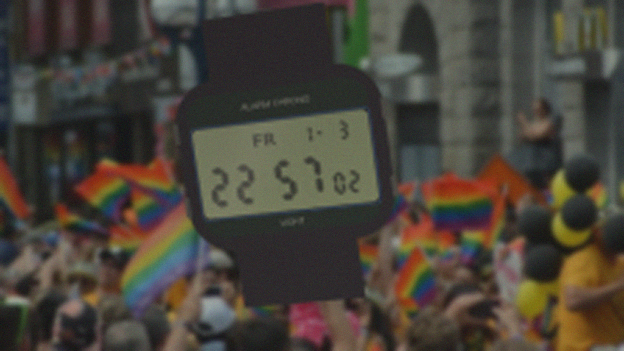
22:57:02
